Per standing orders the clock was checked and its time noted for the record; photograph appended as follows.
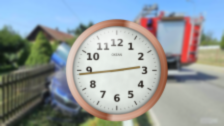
2:44
